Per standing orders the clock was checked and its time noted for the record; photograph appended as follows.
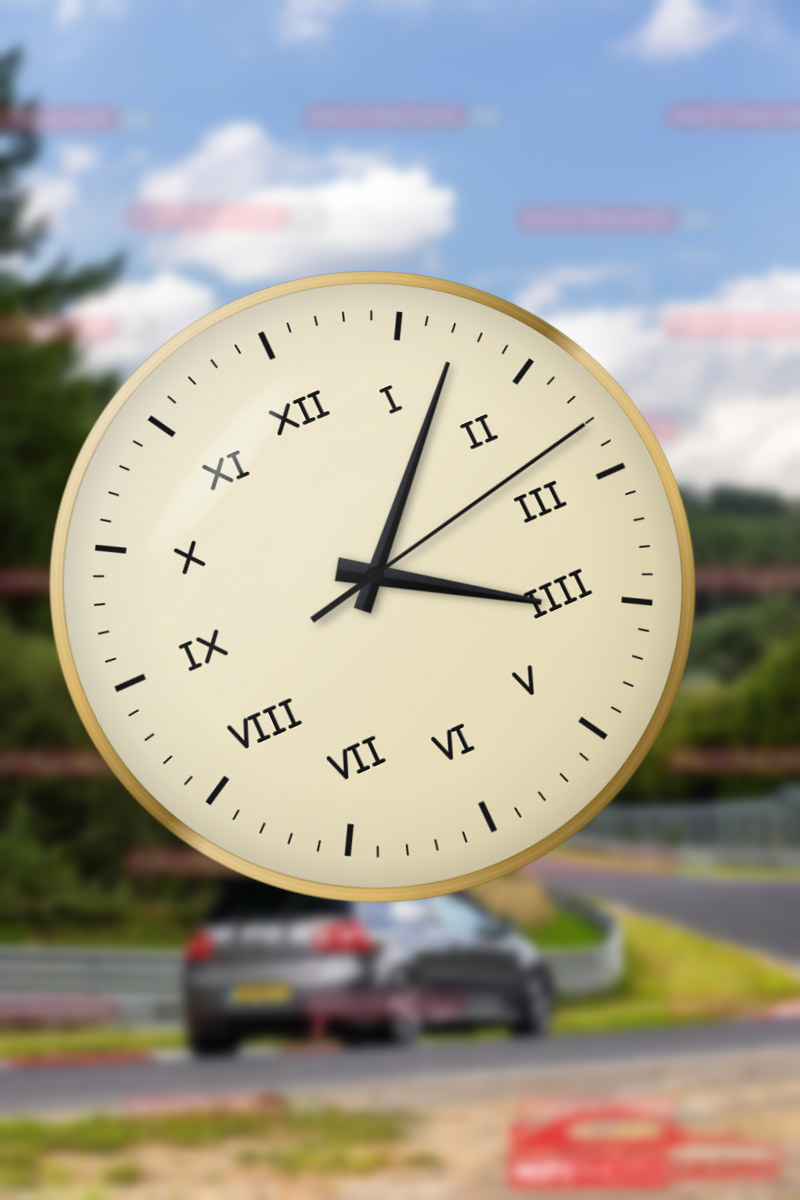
4:07:13
